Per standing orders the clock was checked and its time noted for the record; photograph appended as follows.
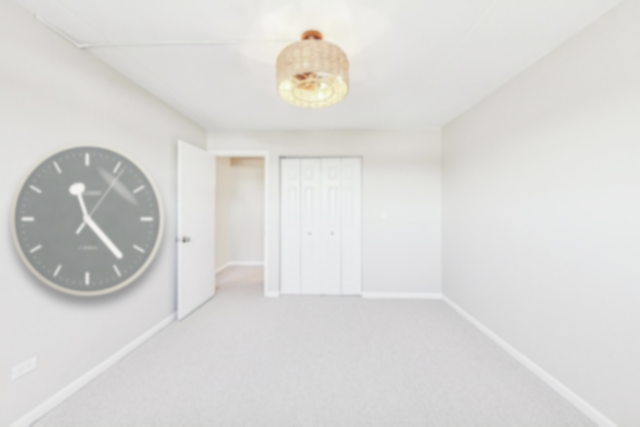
11:23:06
